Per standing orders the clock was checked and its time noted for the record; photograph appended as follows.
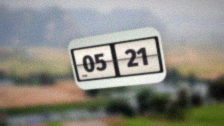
5:21
